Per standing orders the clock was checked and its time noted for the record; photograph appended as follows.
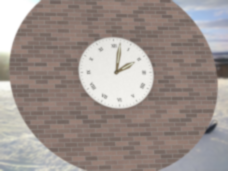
2:02
